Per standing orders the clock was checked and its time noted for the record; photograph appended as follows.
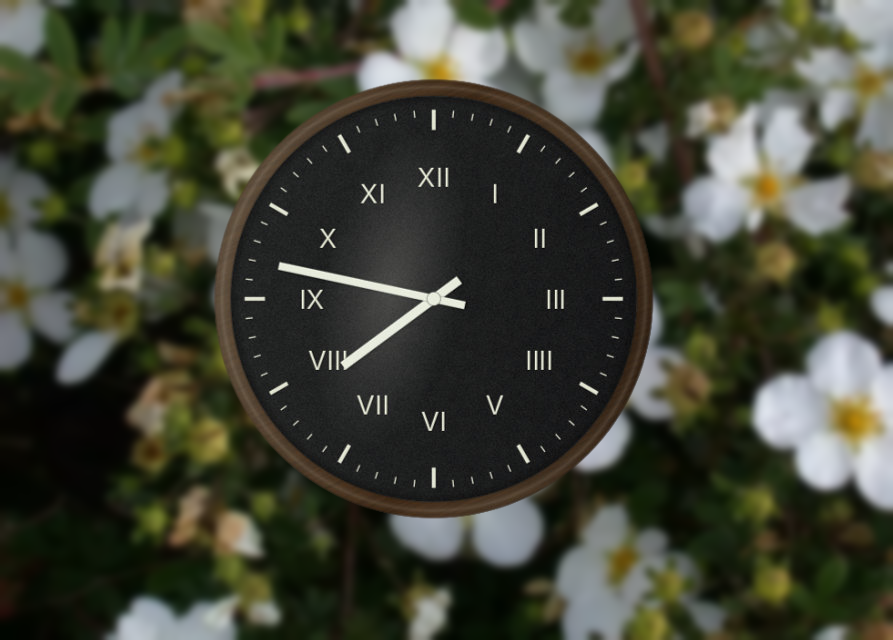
7:47
